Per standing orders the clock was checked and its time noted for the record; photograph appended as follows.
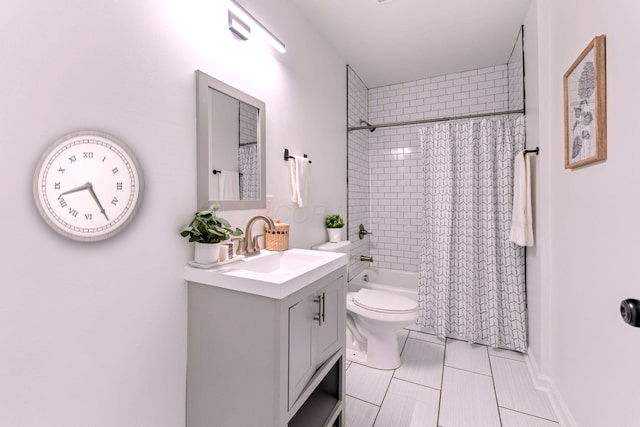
8:25
